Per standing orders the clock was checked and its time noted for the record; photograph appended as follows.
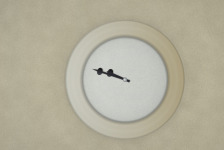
9:48
